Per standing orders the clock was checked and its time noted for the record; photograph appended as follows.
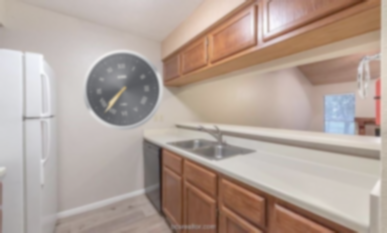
7:37
